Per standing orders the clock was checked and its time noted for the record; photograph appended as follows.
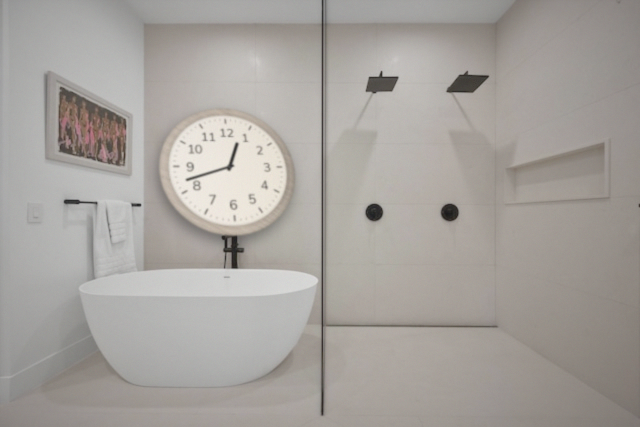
12:42
